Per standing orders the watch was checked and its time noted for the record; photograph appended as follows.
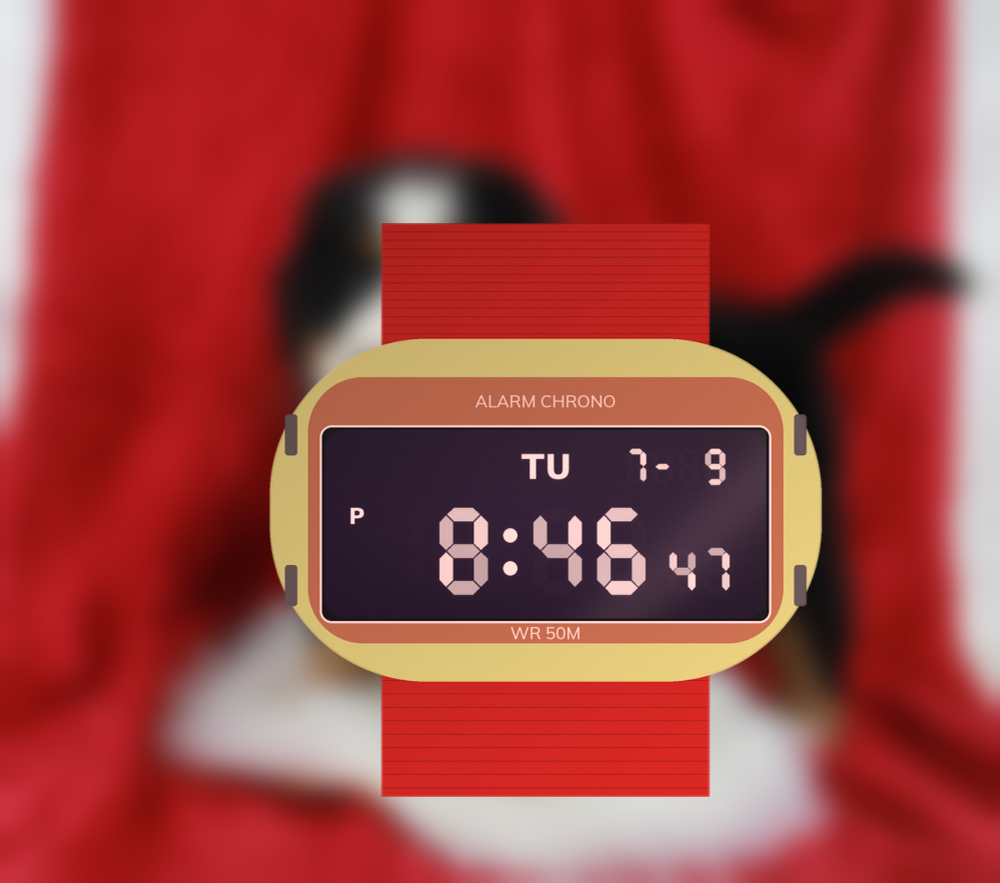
8:46:47
